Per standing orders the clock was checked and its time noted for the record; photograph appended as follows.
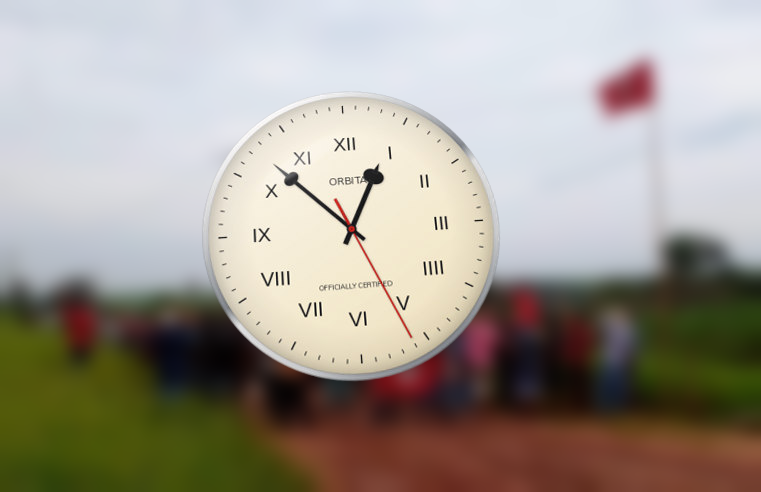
12:52:26
